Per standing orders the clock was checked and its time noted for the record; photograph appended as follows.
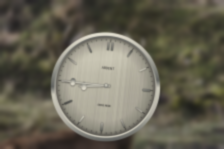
8:45
